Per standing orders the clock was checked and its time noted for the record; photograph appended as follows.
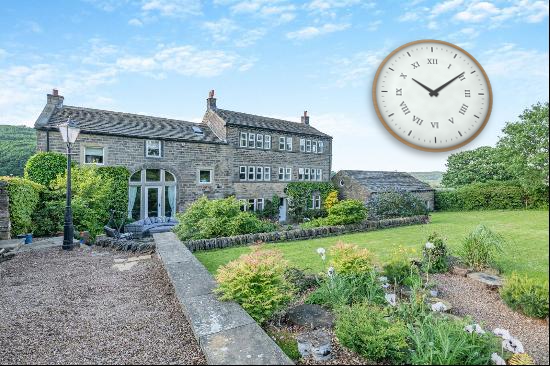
10:09
